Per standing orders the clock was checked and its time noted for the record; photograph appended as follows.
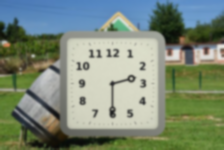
2:30
